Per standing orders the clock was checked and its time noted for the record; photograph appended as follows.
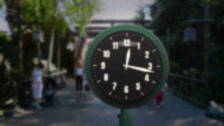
12:17
